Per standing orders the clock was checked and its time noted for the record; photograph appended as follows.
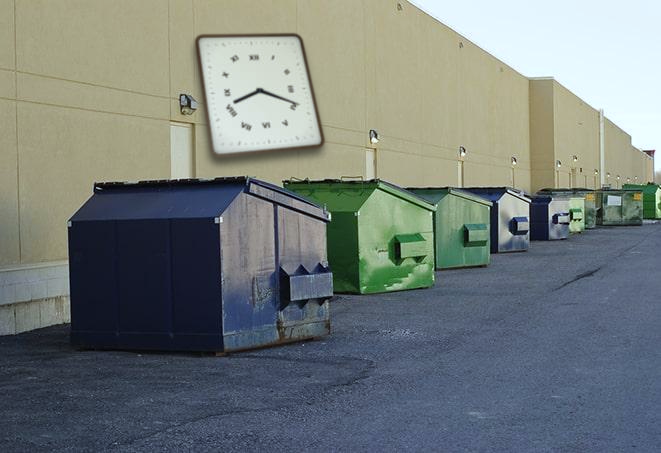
8:19
